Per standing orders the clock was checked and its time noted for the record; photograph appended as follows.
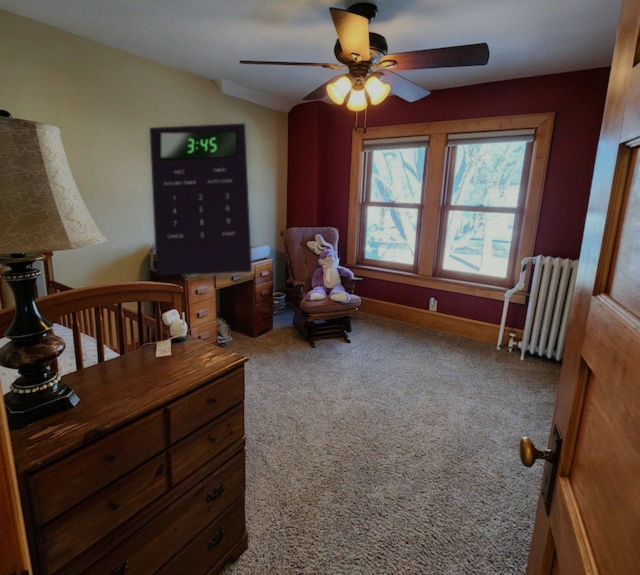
3:45
